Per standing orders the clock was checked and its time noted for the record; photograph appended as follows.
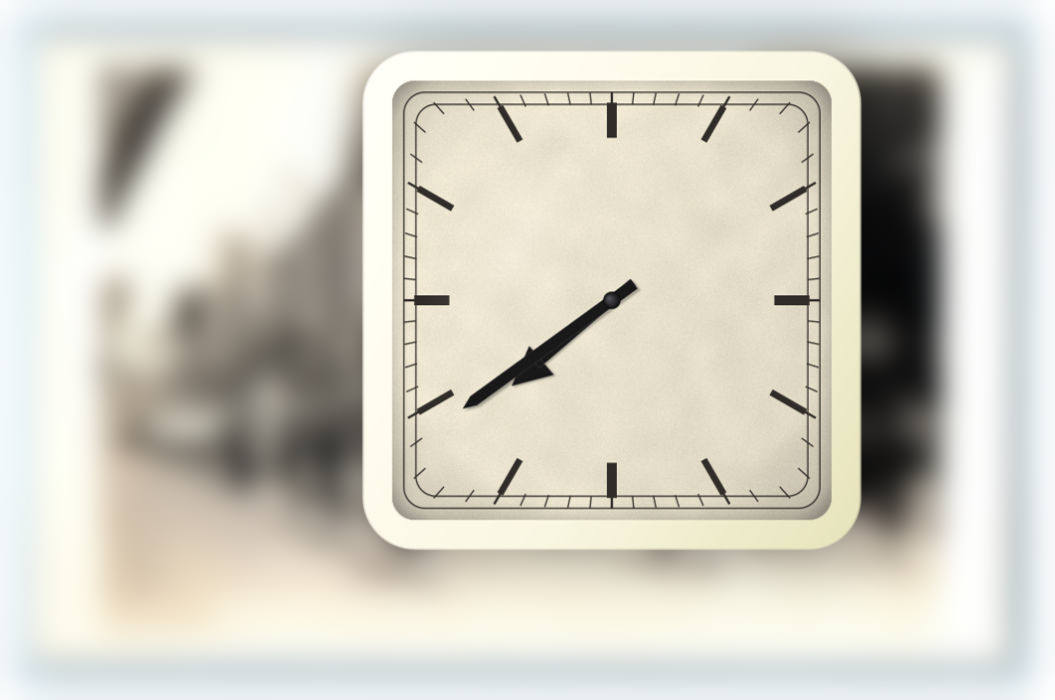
7:39
